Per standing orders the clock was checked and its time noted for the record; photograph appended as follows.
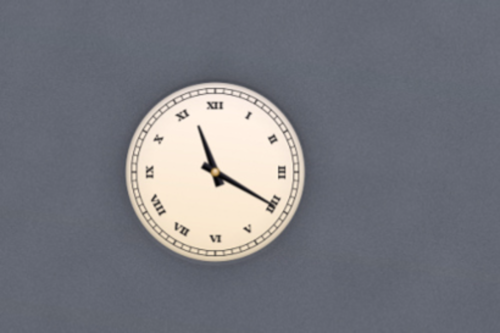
11:20
